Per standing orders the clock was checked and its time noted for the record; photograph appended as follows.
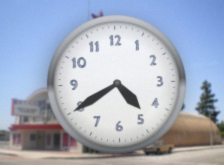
4:40
